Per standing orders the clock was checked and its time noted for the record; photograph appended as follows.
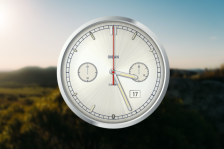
3:26
